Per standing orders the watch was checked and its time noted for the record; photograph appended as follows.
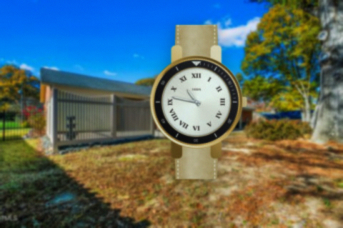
10:47
